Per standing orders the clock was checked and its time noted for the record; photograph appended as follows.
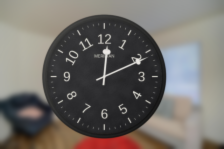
12:11
